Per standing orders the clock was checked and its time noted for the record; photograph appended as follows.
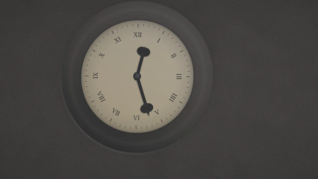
12:27
